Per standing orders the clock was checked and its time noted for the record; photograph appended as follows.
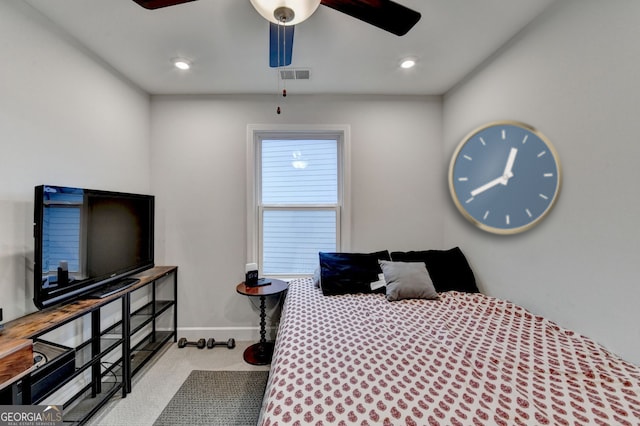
12:41
